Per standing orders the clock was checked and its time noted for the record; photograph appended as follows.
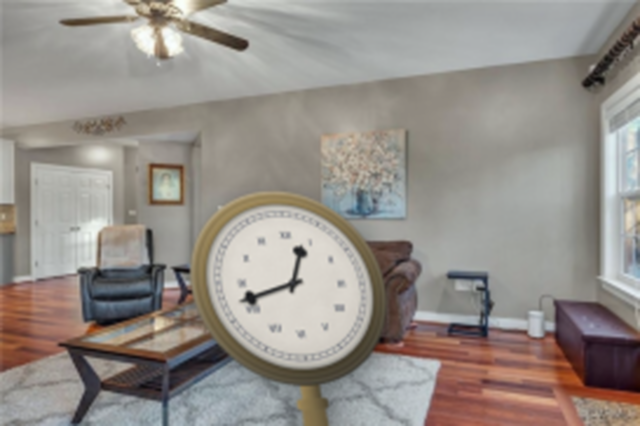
12:42
